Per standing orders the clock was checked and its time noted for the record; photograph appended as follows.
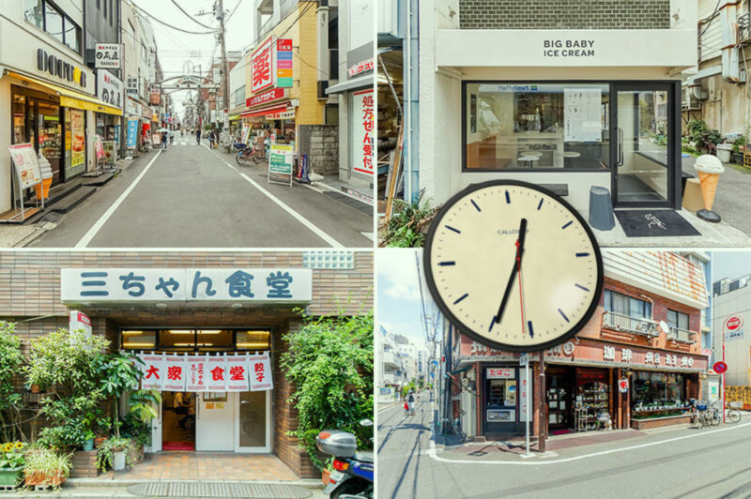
12:34:31
